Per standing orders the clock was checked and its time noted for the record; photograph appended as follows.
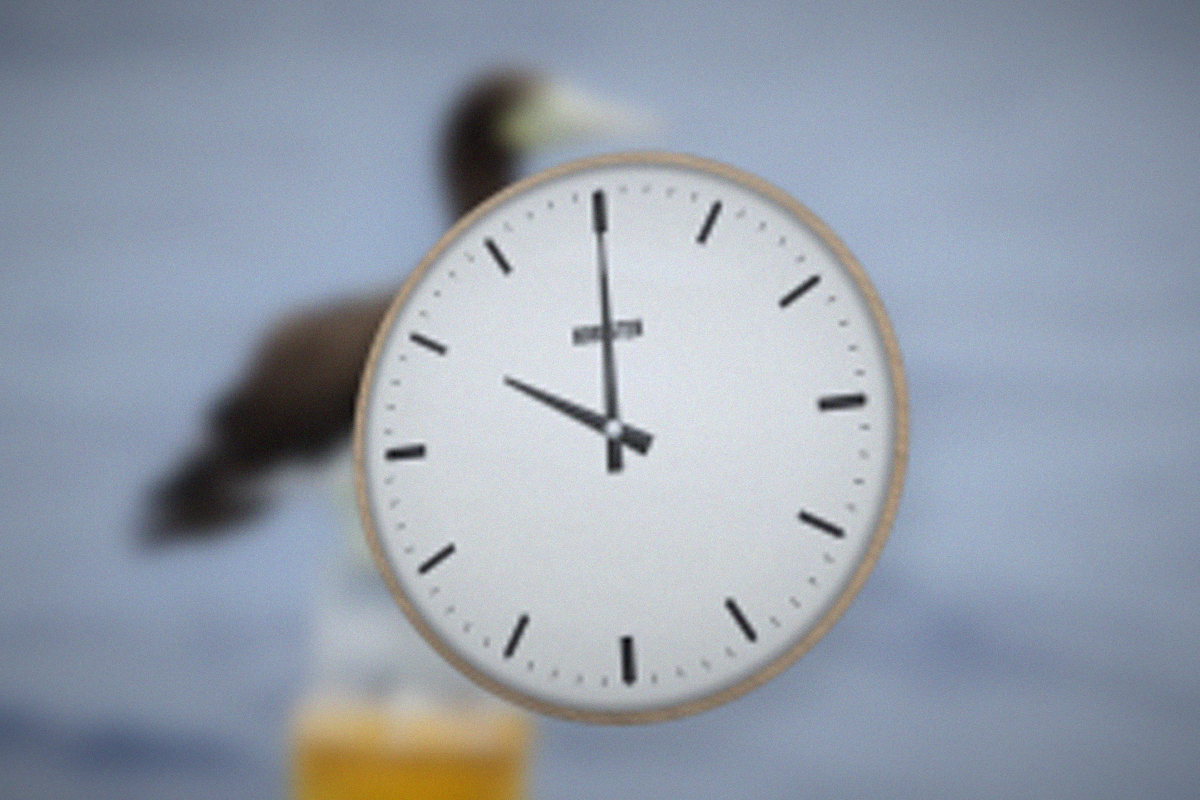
10:00
